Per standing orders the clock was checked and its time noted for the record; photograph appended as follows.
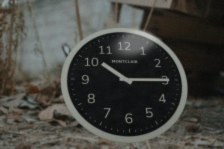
10:15
